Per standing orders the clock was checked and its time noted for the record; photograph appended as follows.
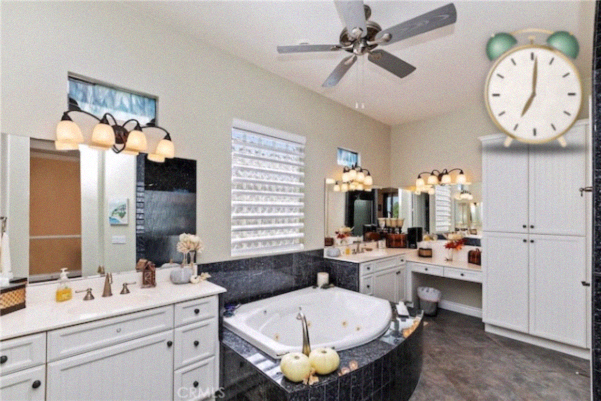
7:01
